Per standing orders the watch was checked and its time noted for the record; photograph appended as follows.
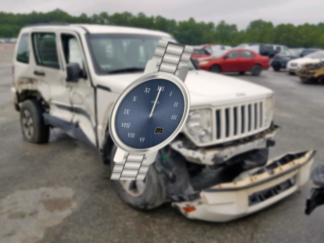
12:00
